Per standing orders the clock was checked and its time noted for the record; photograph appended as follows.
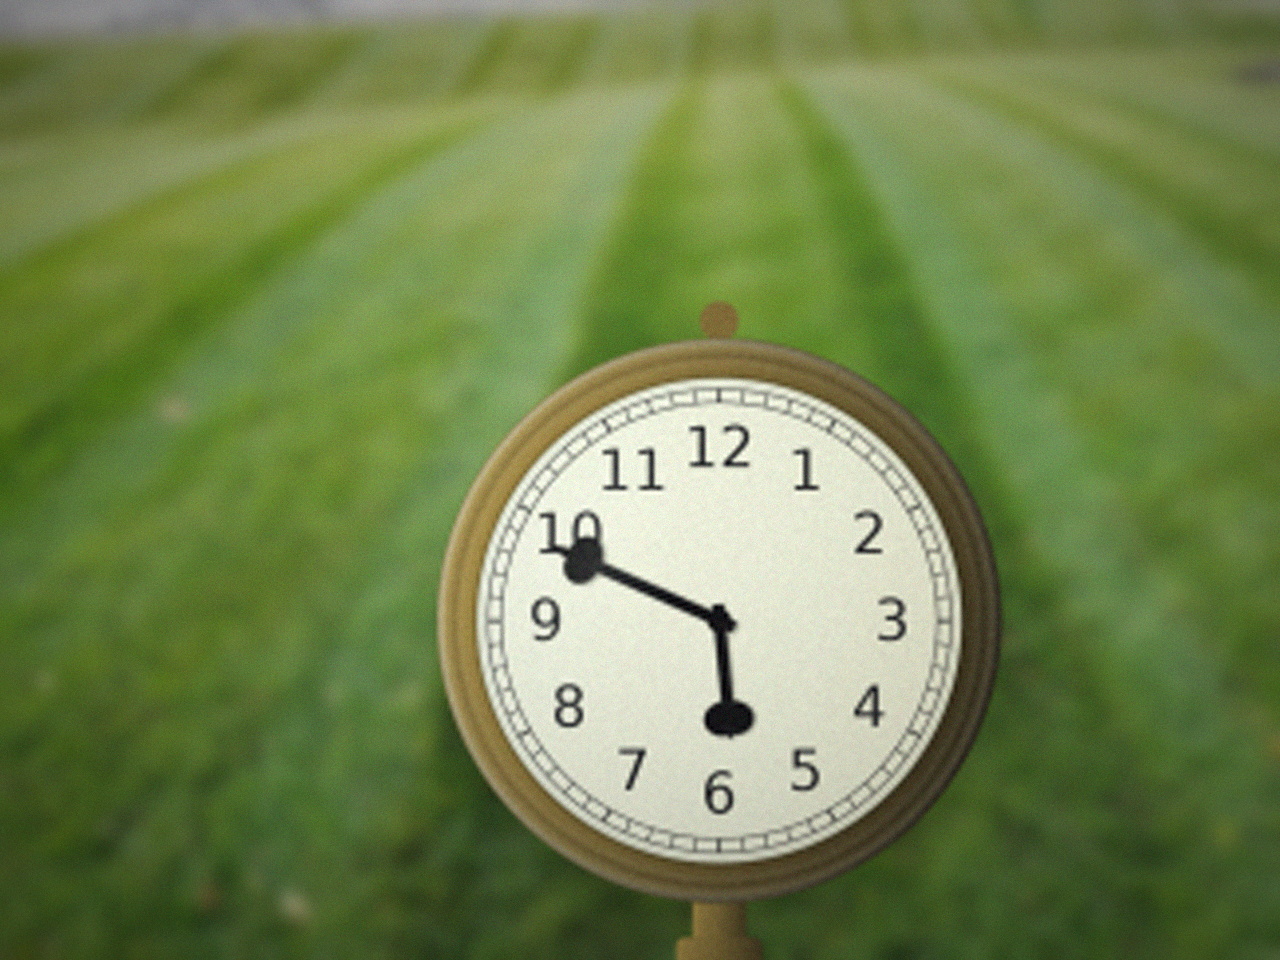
5:49
